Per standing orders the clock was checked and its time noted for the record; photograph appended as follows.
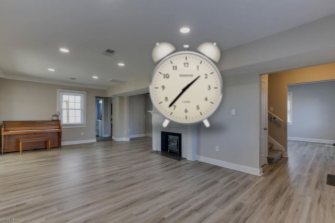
1:37
